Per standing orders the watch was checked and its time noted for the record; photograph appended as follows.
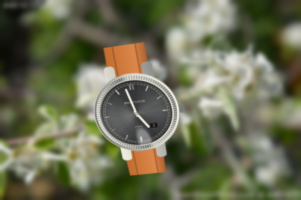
4:58
